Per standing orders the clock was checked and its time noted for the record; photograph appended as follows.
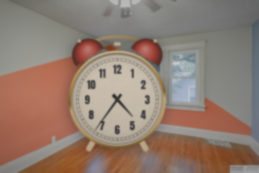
4:36
